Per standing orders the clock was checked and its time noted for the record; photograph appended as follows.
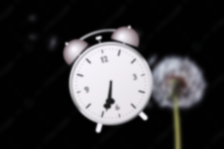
6:34
